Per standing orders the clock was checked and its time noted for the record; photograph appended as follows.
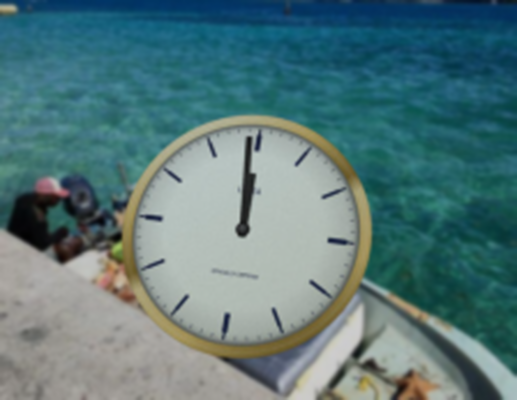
11:59
